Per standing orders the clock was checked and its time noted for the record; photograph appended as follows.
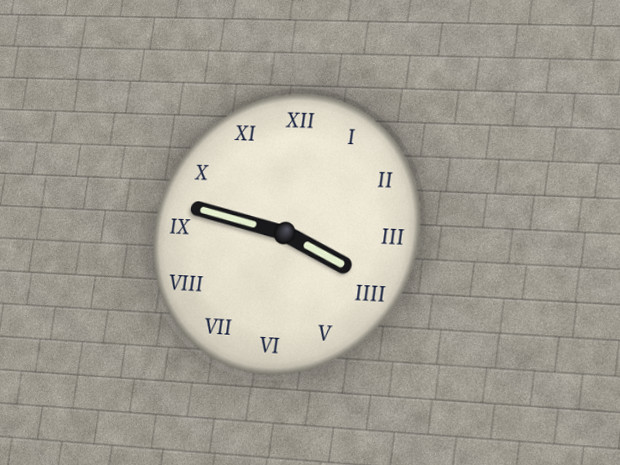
3:47
